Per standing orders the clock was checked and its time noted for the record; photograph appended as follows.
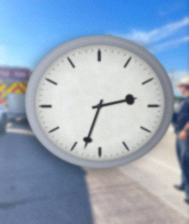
2:33
